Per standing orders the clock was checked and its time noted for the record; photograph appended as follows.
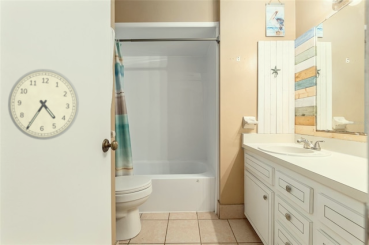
4:35
